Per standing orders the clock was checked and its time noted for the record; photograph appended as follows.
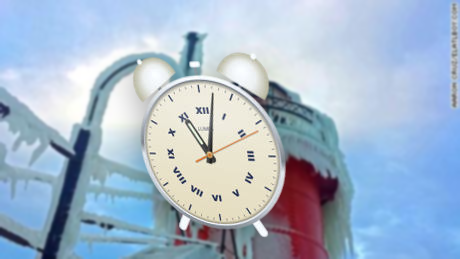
11:02:11
